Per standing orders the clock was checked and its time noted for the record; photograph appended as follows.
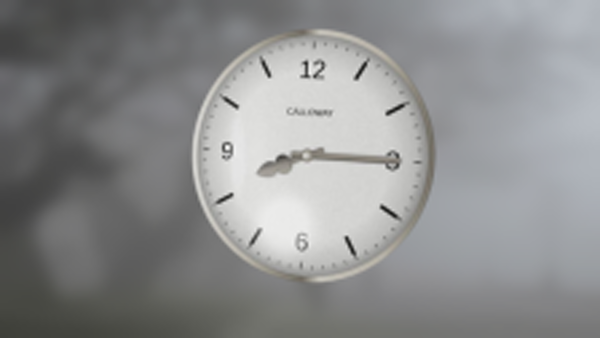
8:15
